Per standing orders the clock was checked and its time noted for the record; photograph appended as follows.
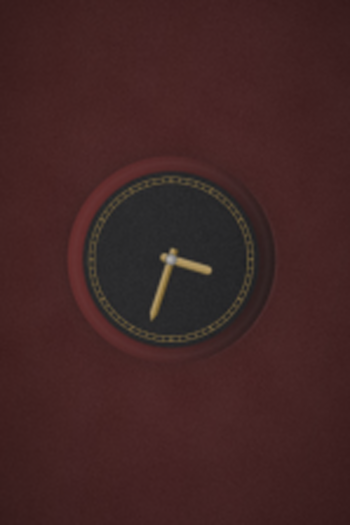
3:33
